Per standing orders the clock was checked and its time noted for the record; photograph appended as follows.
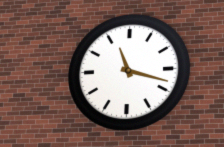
11:18
